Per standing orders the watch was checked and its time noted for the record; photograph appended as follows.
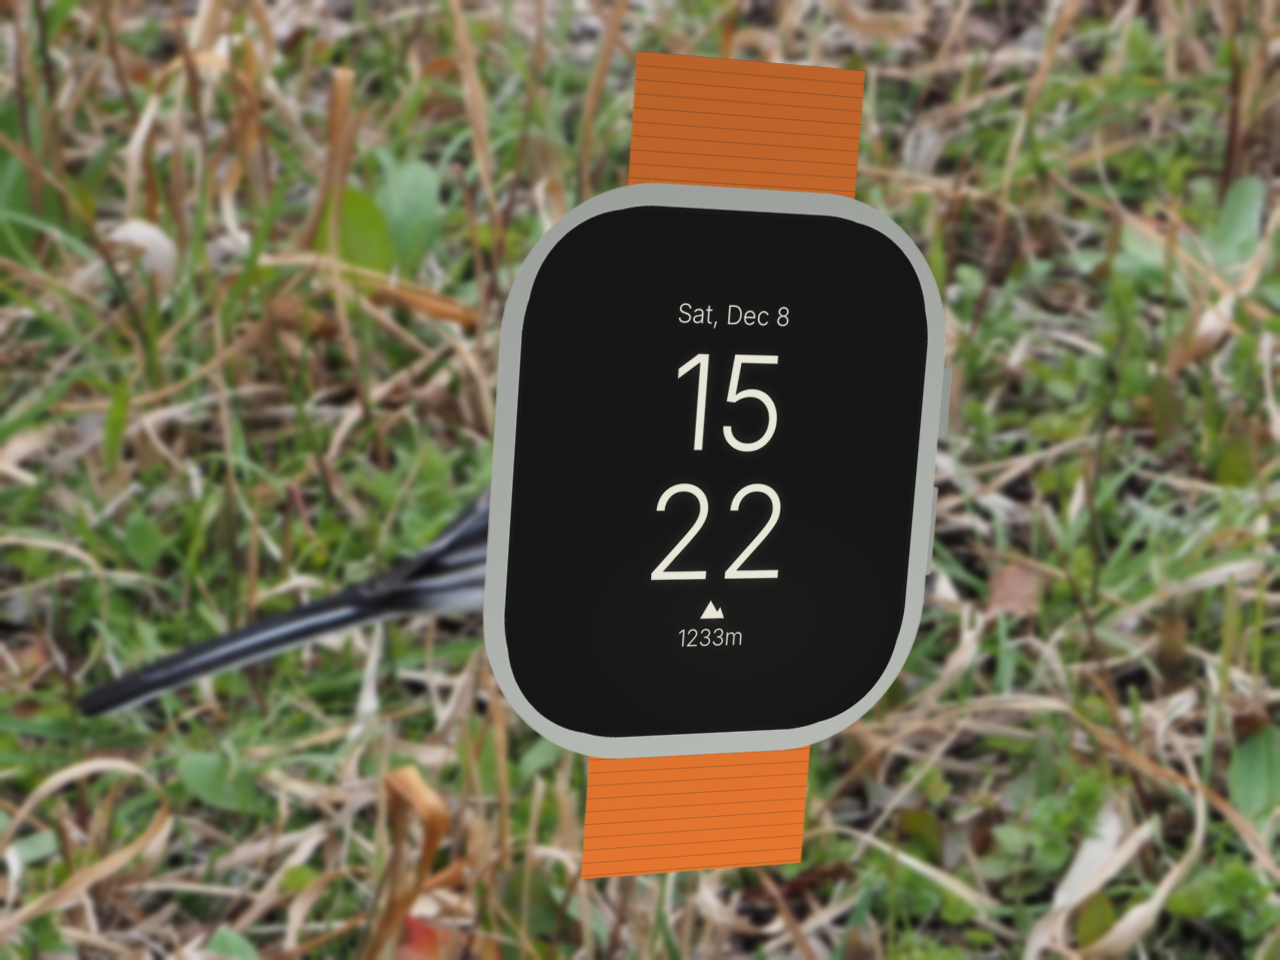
15:22
